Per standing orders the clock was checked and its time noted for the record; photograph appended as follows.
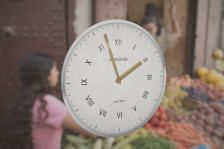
1:57
